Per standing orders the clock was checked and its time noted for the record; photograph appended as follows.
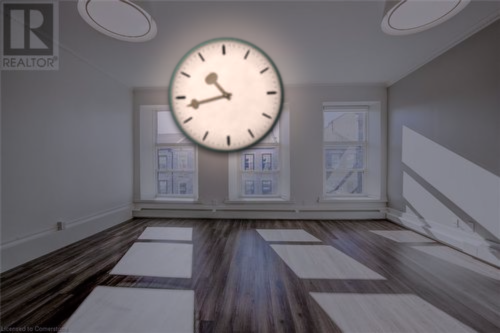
10:43
